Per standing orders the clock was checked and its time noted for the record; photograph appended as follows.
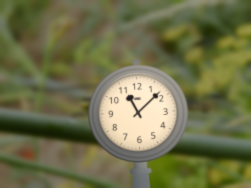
11:08
